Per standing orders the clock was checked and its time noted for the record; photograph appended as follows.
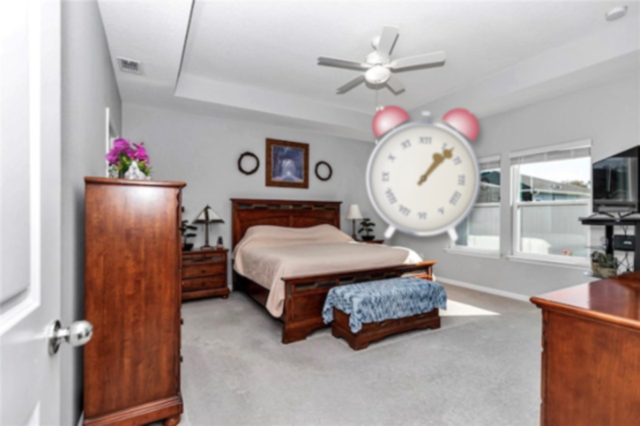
1:07
